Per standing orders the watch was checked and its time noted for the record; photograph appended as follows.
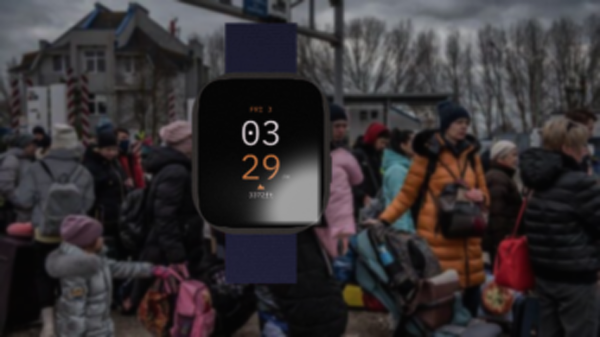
3:29
